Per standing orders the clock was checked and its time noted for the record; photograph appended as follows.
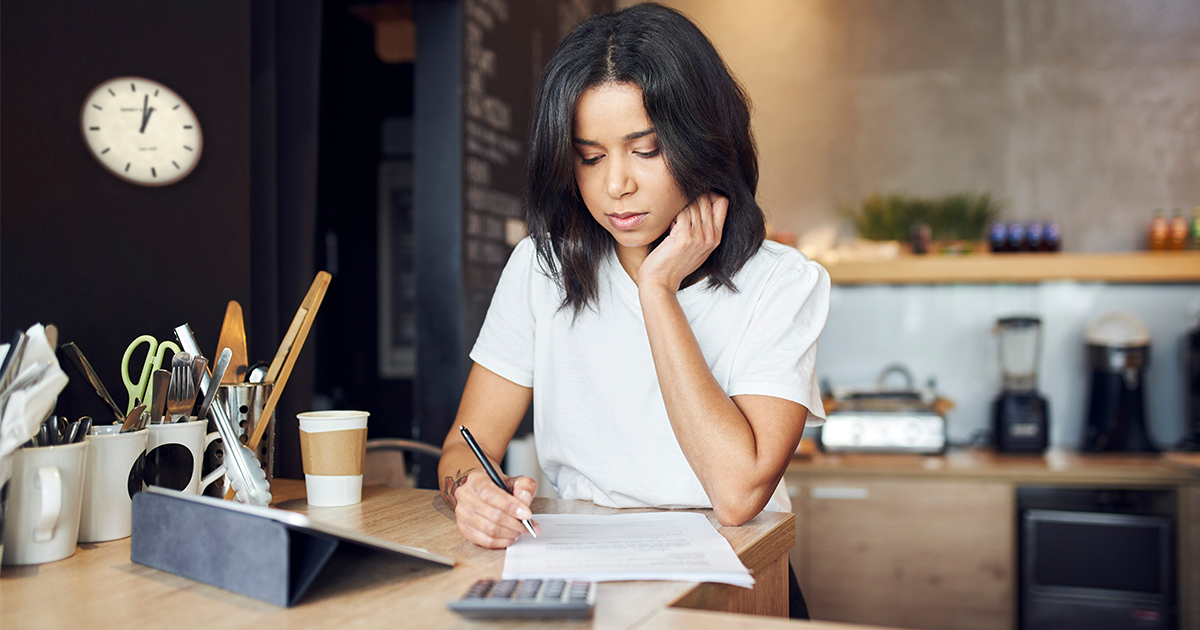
1:03
